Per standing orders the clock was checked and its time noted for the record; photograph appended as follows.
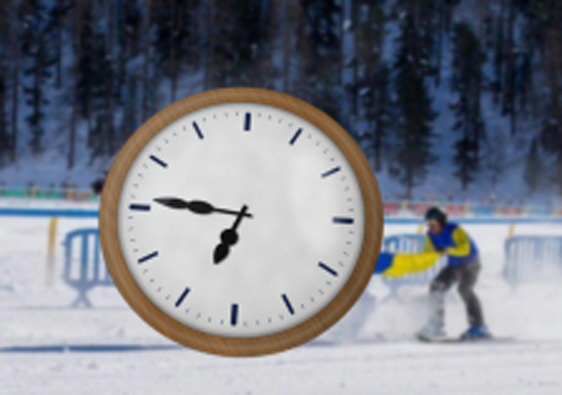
6:46
